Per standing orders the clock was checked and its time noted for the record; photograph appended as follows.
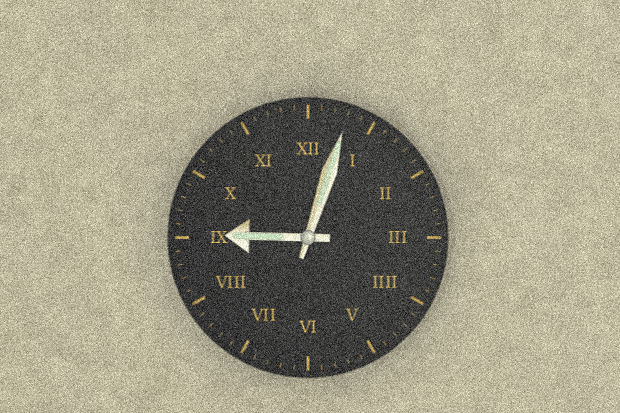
9:03
